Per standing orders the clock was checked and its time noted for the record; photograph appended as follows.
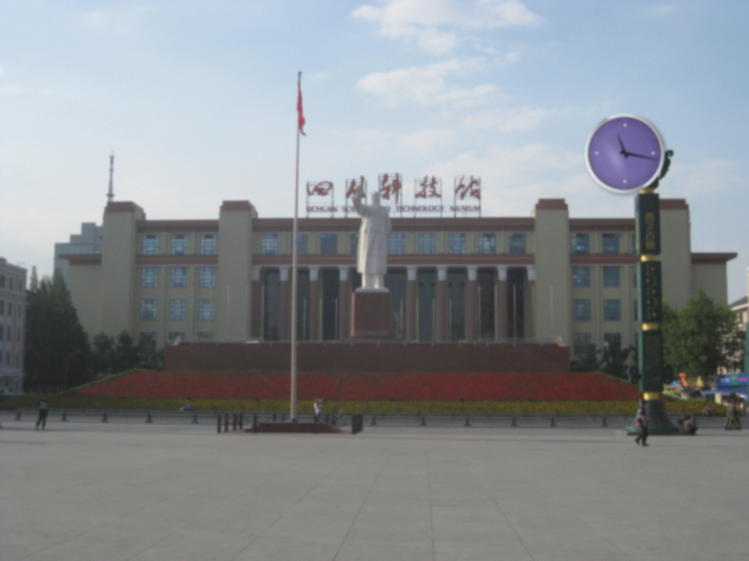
11:17
